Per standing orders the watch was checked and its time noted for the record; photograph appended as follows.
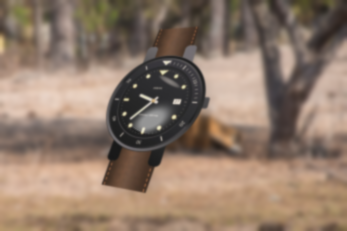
9:37
